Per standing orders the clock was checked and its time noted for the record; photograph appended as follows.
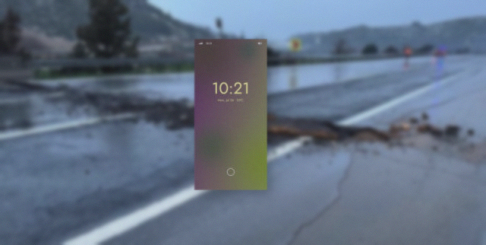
10:21
